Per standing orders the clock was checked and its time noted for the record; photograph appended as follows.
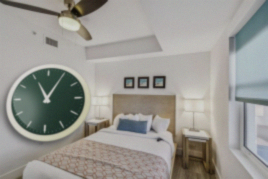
11:05
